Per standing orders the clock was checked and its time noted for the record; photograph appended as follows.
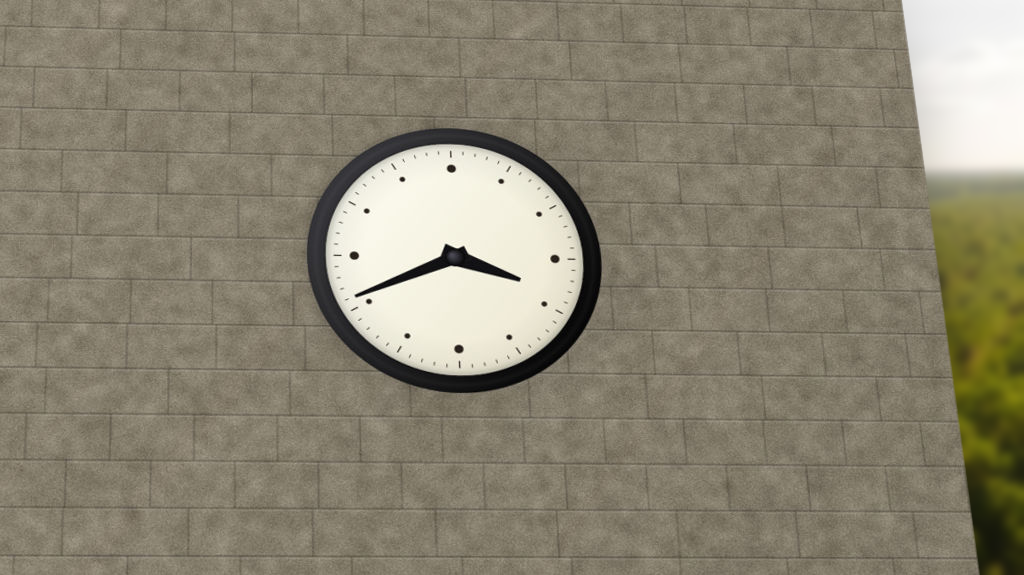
3:41
